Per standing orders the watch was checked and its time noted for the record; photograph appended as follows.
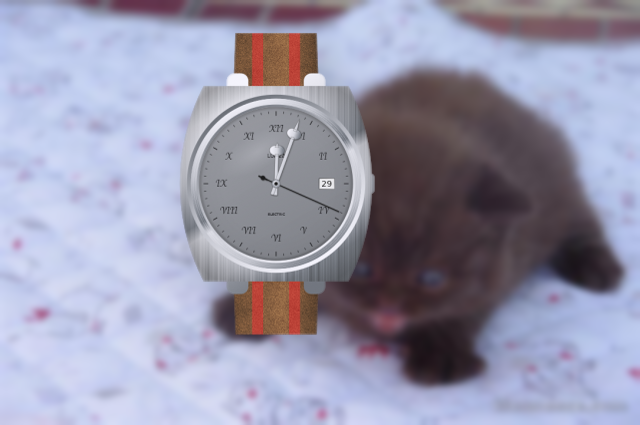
12:03:19
